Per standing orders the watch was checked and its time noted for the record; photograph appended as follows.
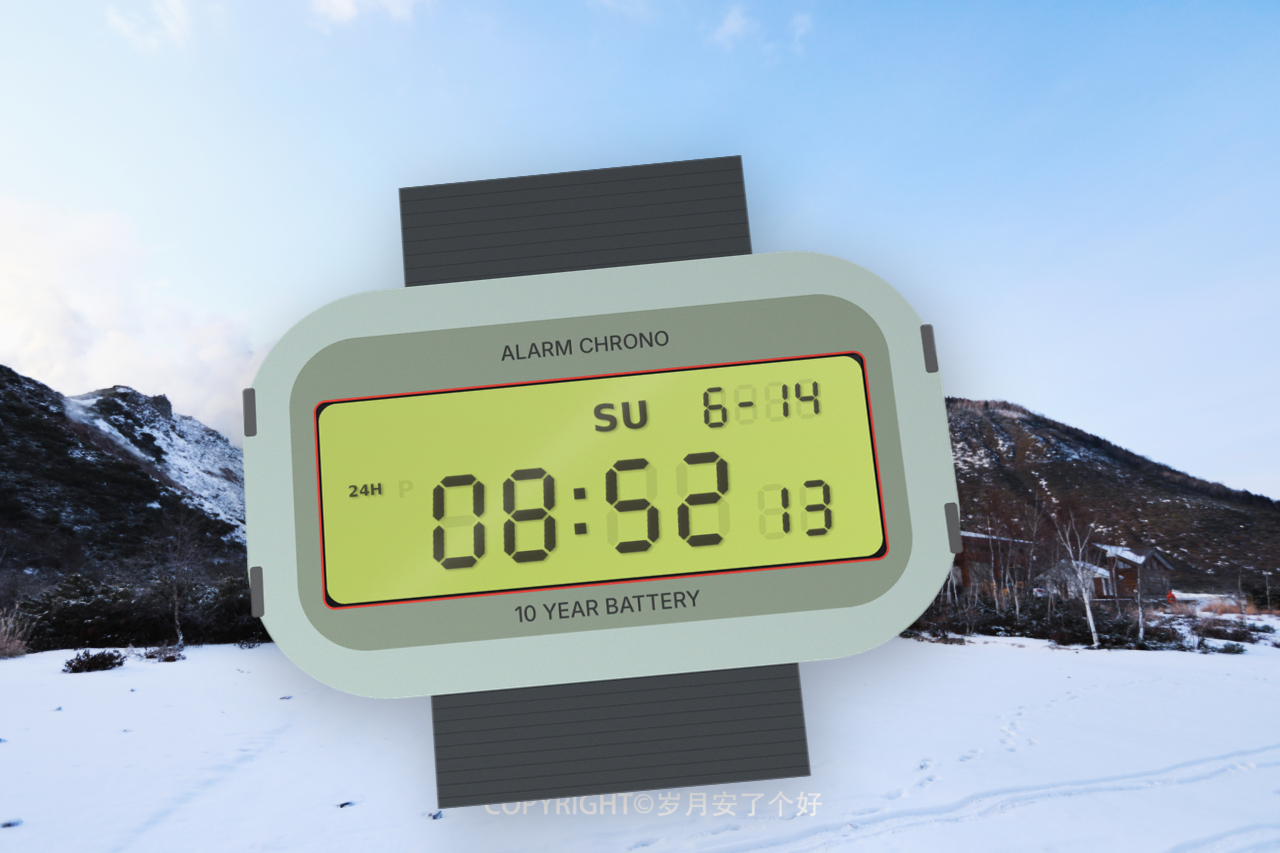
8:52:13
